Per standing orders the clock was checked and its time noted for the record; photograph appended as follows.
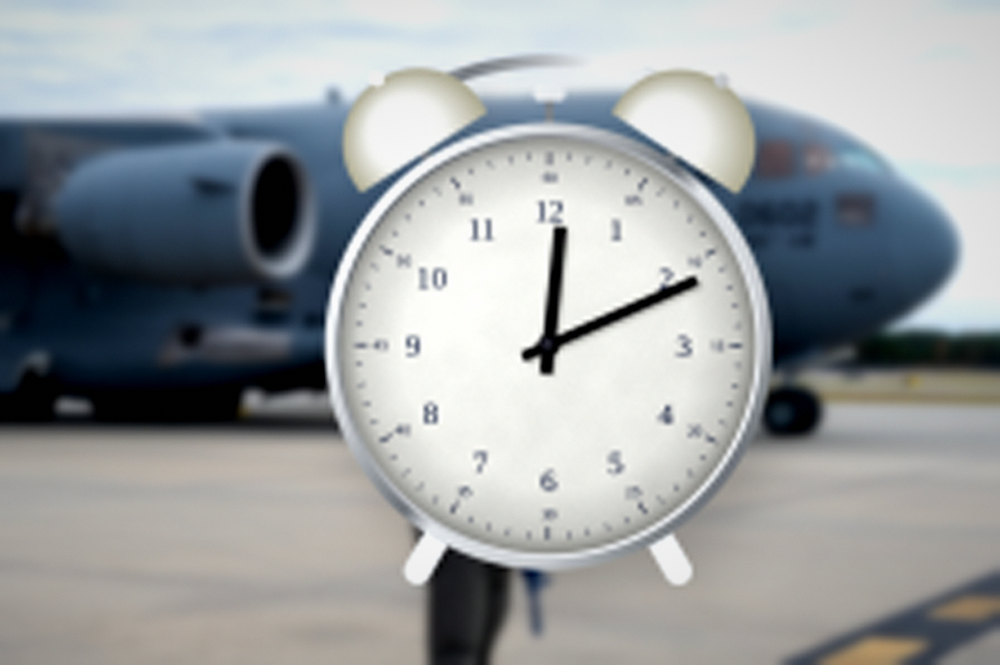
12:11
